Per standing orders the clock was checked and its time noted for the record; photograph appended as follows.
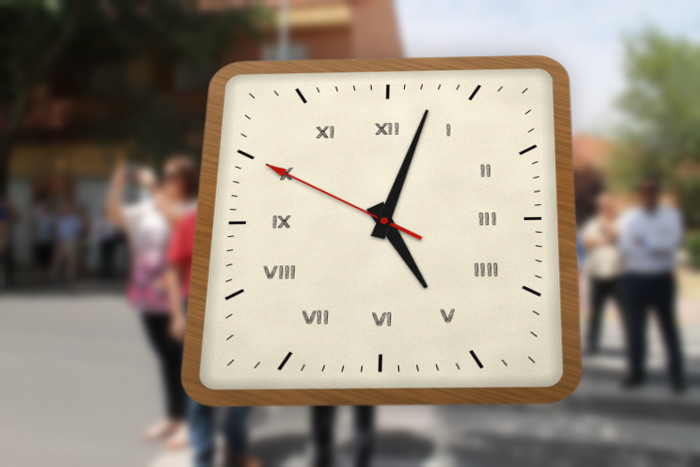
5:02:50
